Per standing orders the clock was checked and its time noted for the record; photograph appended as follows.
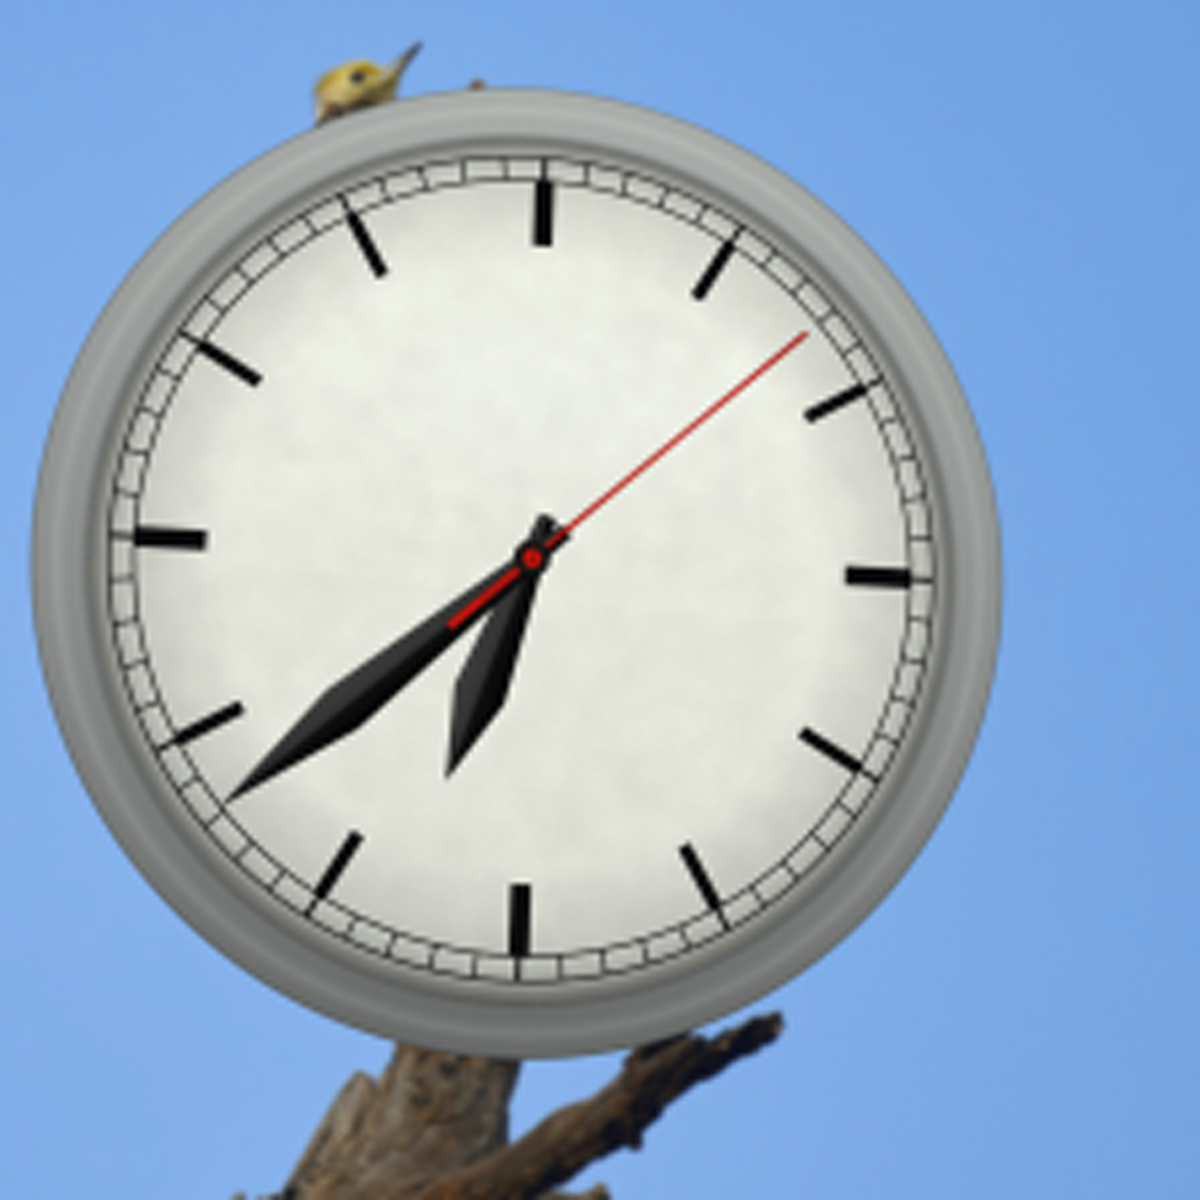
6:38:08
